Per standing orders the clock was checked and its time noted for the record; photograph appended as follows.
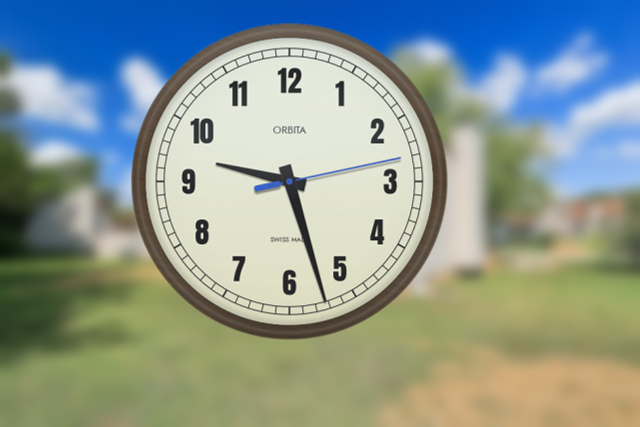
9:27:13
